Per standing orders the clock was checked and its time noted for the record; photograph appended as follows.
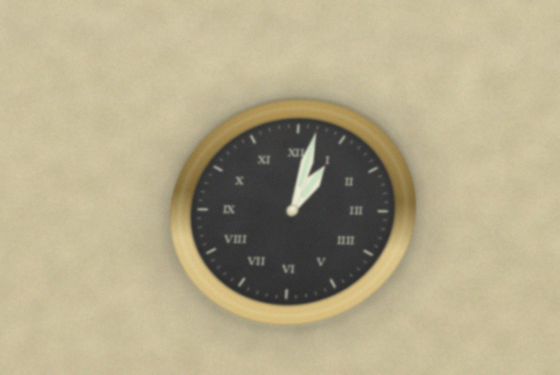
1:02
